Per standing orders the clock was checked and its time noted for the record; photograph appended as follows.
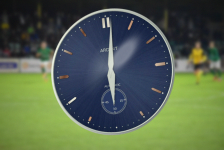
6:01
